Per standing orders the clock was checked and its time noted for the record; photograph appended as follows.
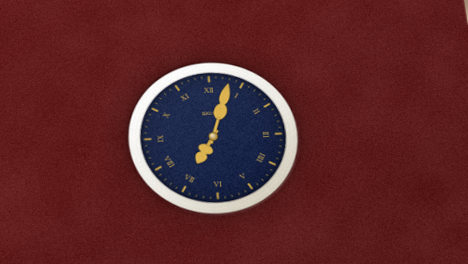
7:03
